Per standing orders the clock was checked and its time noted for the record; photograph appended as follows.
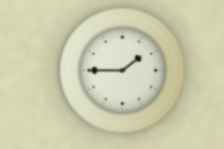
1:45
